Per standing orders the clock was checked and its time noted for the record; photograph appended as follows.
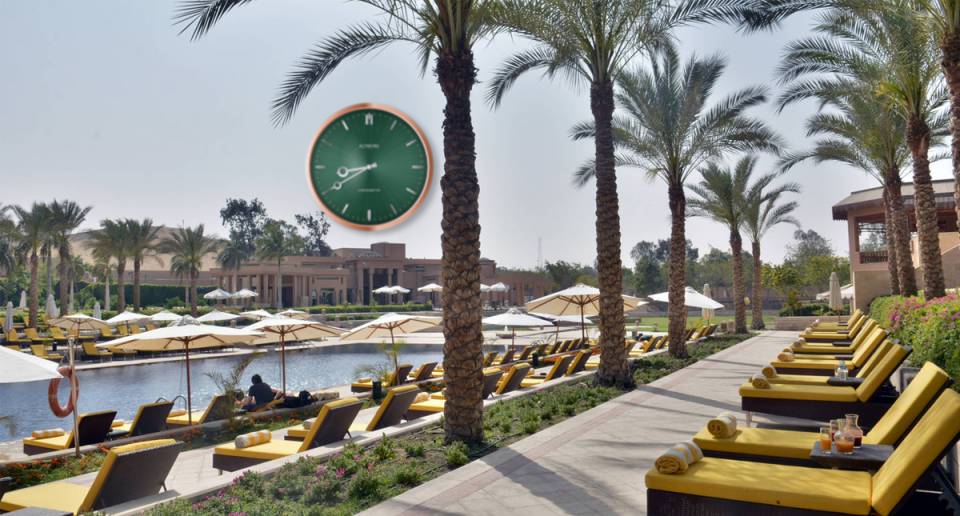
8:40
